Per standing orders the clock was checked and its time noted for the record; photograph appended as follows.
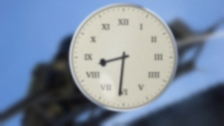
8:31
